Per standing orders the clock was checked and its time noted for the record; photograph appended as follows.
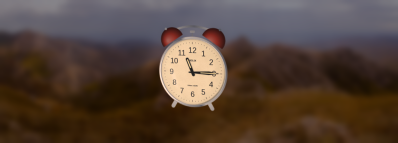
11:15
